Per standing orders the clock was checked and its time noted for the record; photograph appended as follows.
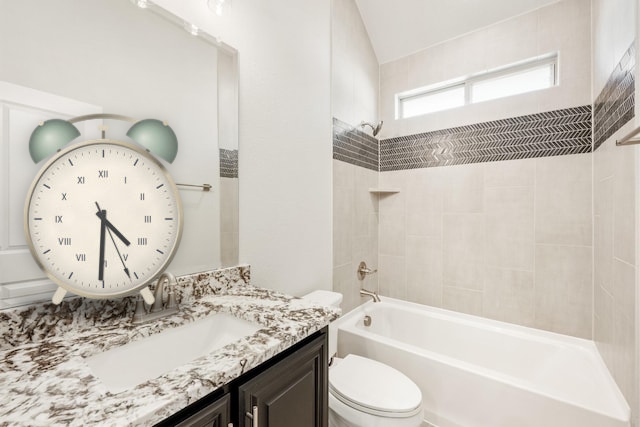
4:30:26
